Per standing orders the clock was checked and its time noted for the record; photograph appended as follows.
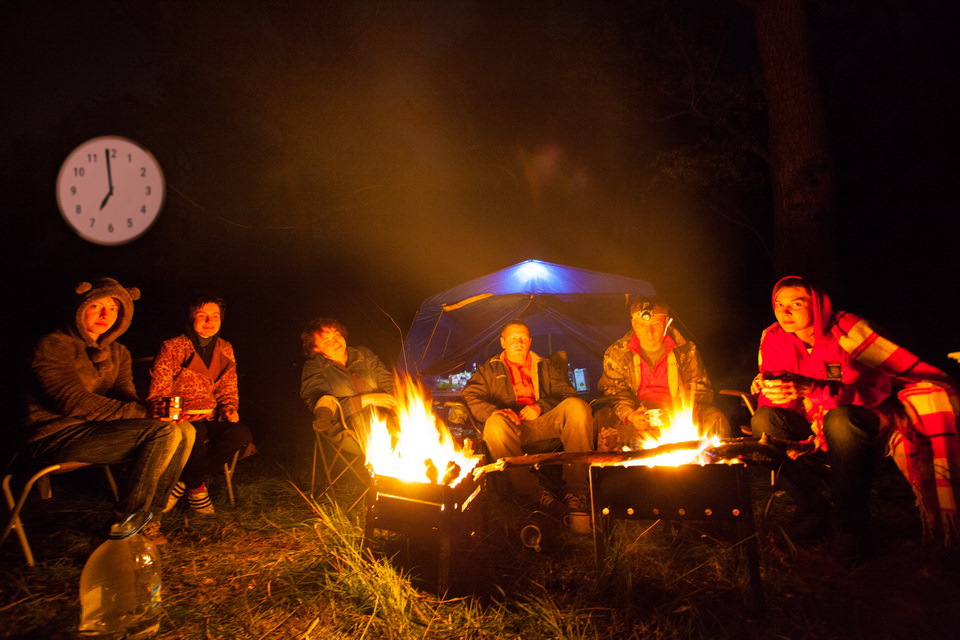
6:59
